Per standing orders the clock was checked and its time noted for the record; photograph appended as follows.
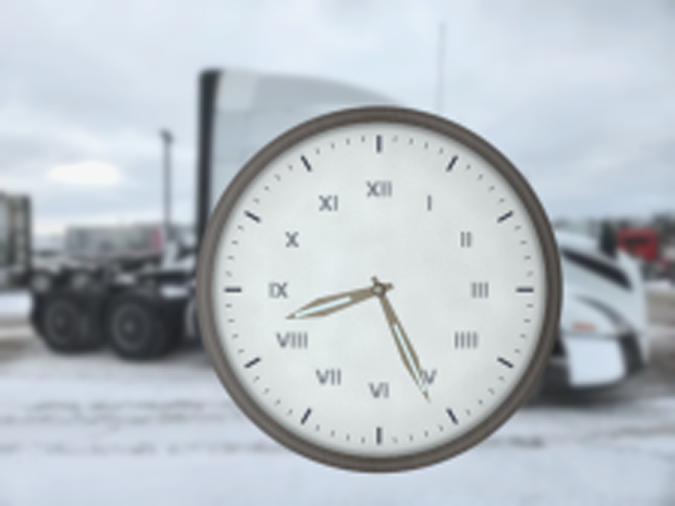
8:26
